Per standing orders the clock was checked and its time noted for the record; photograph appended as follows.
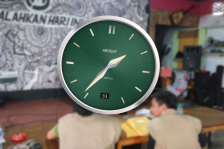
1:36
